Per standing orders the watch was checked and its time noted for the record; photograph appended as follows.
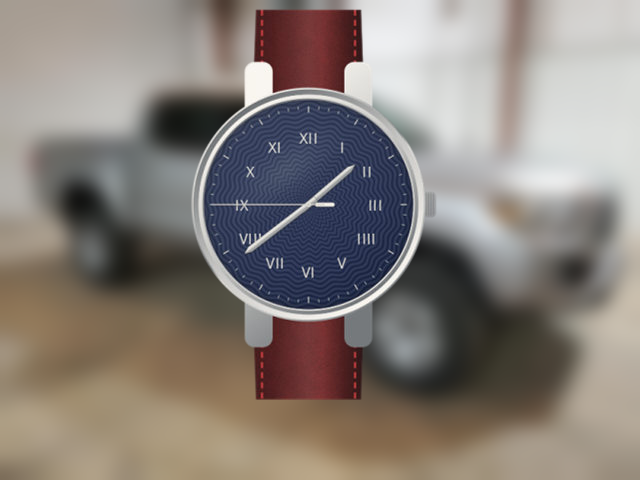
1:38:45
